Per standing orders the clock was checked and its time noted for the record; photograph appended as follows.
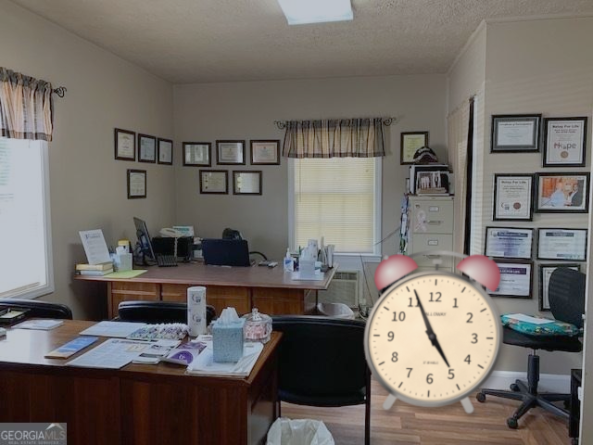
4:56
